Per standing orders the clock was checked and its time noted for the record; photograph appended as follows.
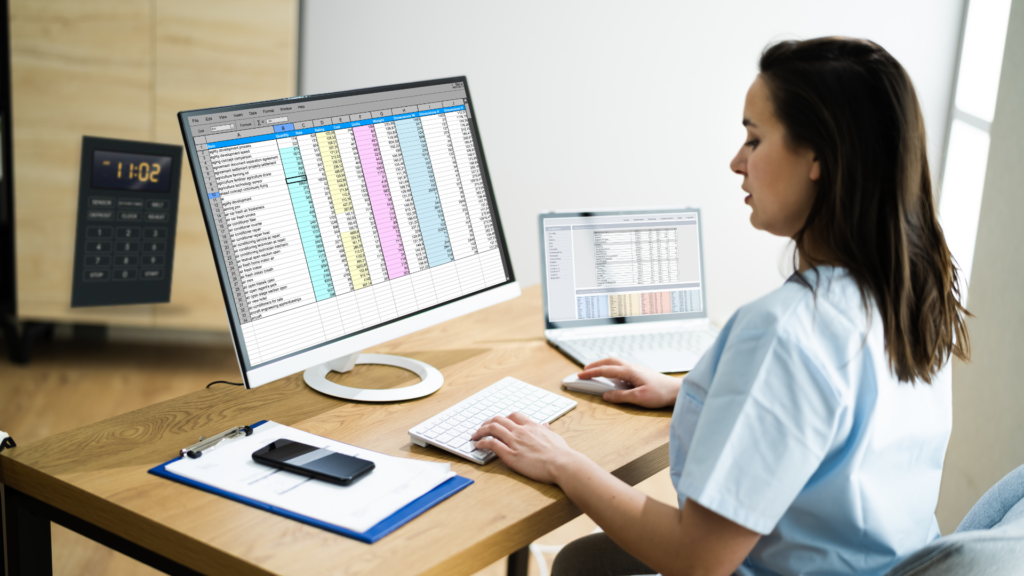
11:02
